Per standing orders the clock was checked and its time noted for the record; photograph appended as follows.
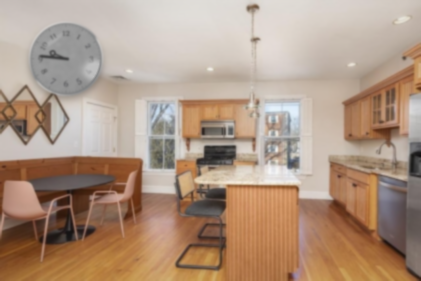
9:46
